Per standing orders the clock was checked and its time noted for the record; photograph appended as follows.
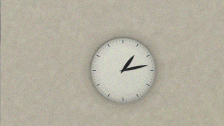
1:13
